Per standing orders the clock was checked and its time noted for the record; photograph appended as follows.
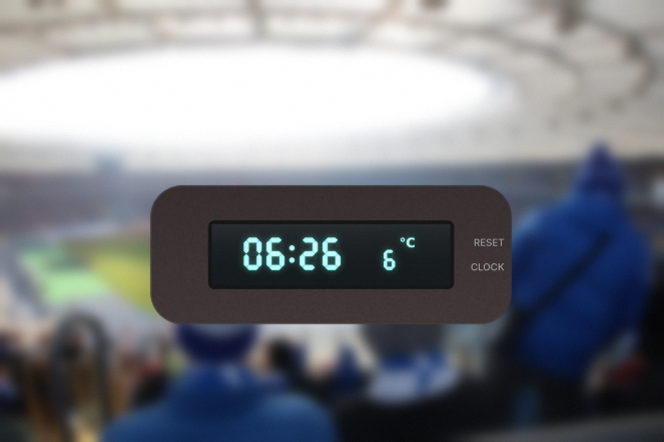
6:26
